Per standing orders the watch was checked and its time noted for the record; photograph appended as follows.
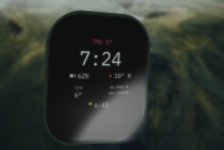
7:24
